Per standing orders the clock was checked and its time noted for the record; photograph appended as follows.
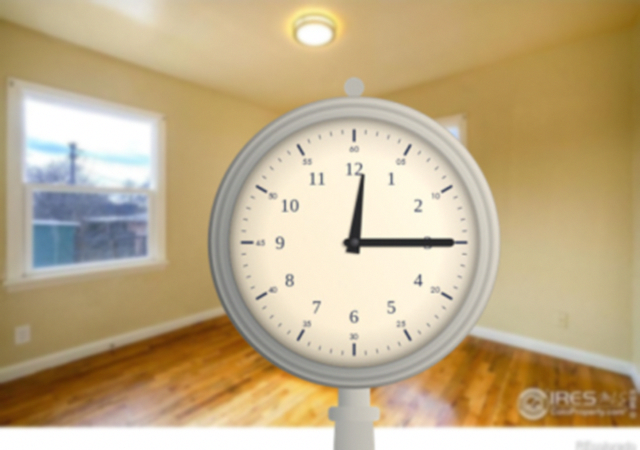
12:15
